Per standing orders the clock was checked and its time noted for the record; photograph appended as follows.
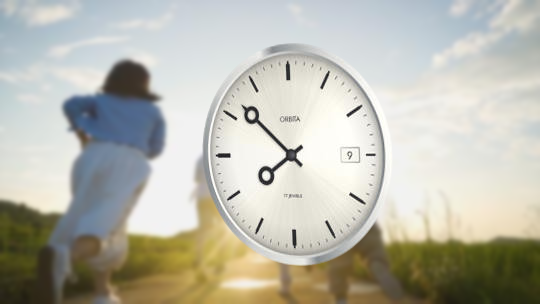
7:52
